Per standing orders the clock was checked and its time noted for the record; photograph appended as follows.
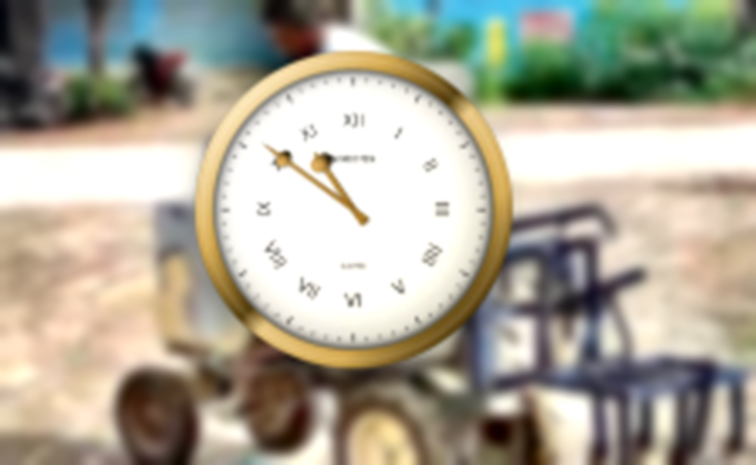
10:51
